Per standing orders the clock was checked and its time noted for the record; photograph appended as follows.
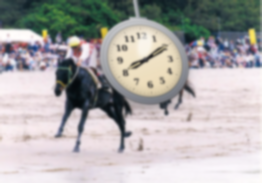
8:10
